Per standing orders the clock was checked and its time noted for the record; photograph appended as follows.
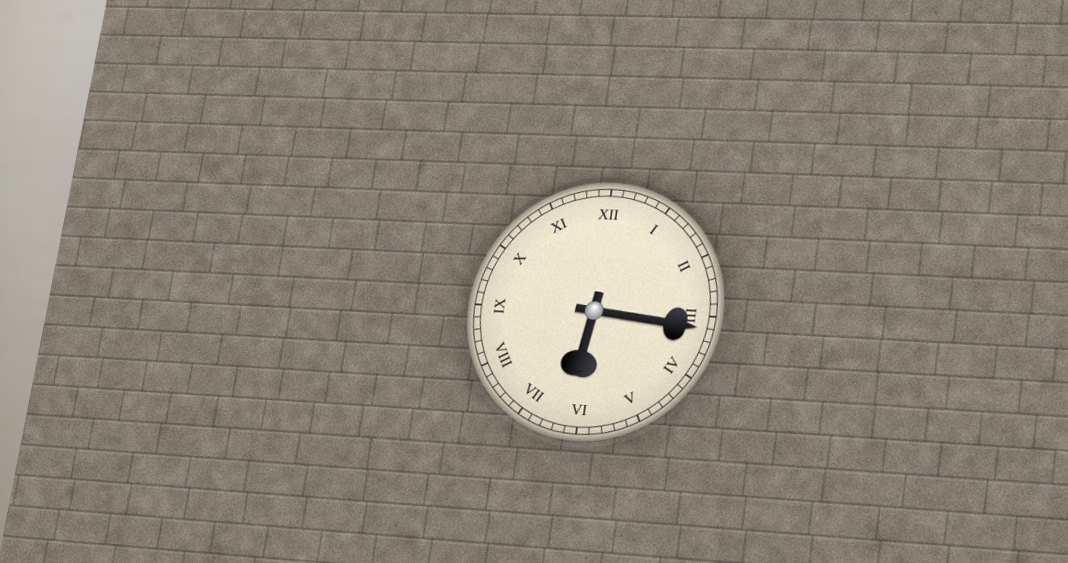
6:16
